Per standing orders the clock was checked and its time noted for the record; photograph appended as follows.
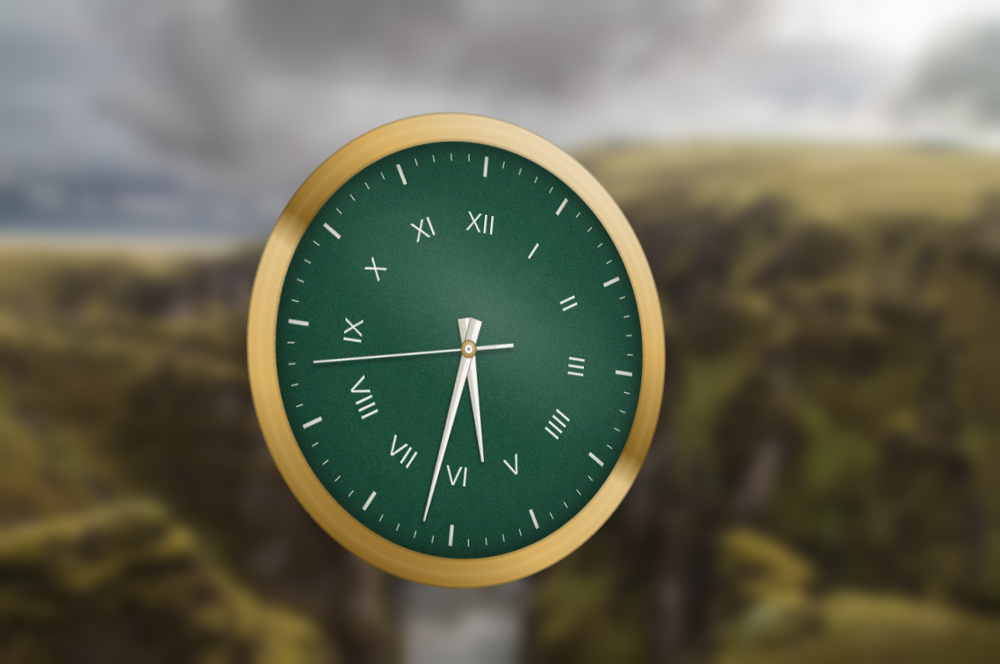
5:31:43
